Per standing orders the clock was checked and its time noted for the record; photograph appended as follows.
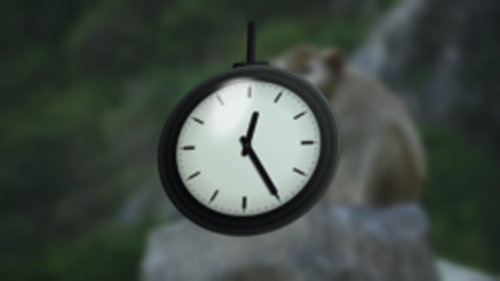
12:25
